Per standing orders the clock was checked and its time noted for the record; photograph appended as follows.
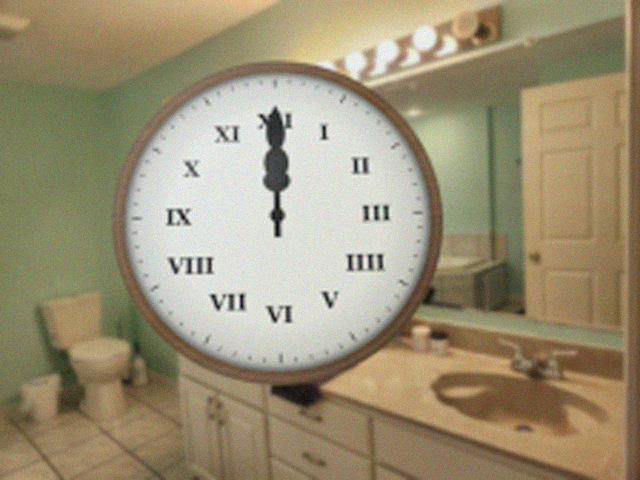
12:00
